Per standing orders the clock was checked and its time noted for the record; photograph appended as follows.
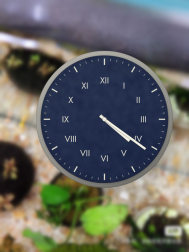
4:21
